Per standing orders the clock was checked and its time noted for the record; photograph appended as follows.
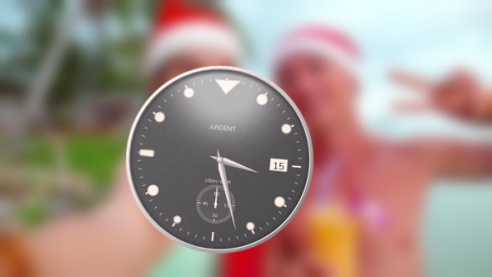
3:27
